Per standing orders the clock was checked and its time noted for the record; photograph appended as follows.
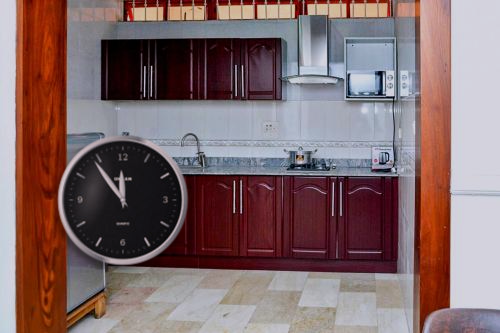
11:54
